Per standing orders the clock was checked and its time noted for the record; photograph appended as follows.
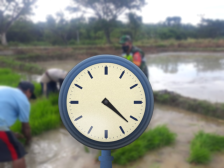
4:22
